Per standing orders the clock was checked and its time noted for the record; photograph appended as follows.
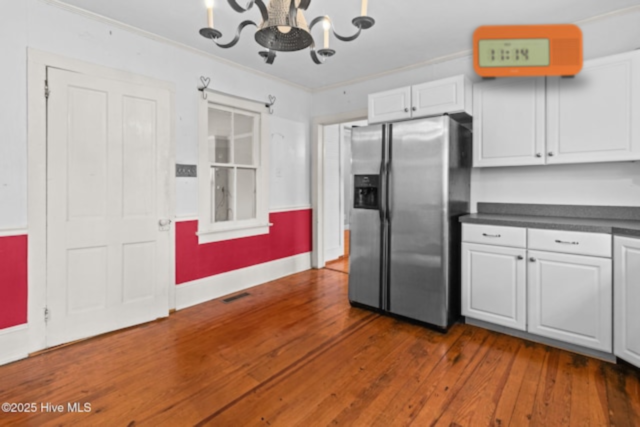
11:14
